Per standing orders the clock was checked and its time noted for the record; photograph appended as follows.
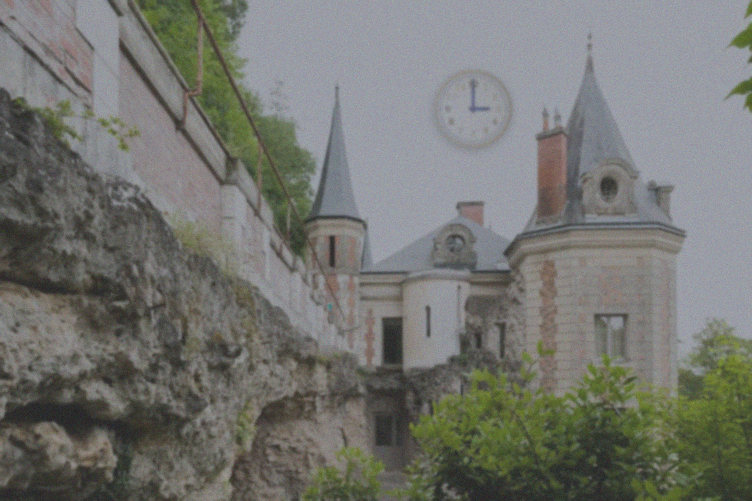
3:00
